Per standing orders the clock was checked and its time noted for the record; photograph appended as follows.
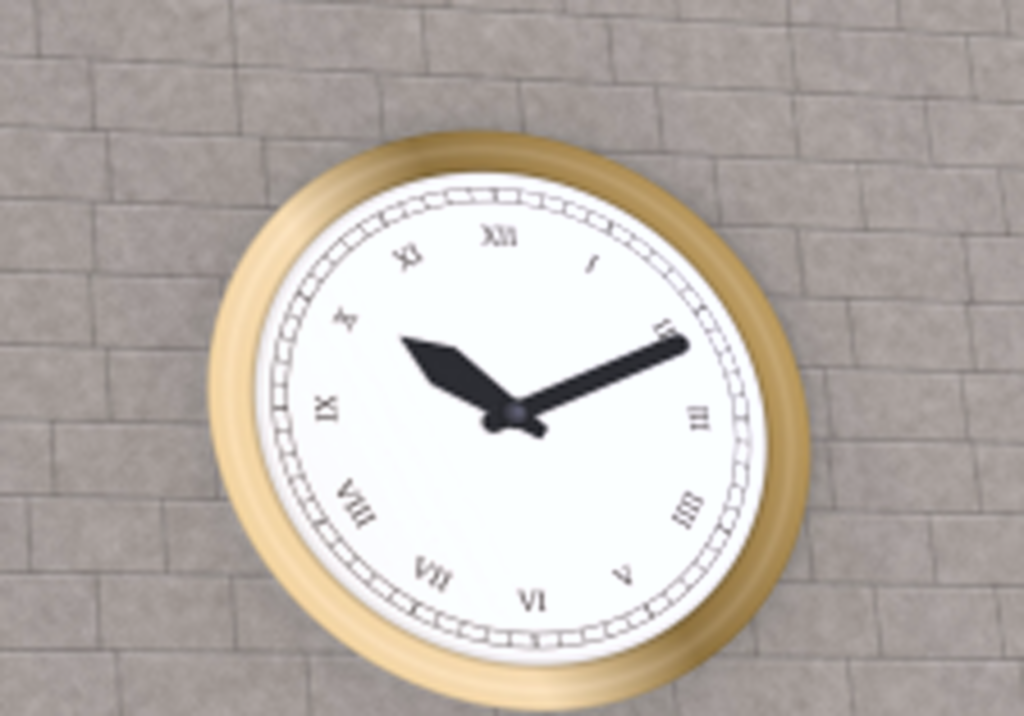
10:11
